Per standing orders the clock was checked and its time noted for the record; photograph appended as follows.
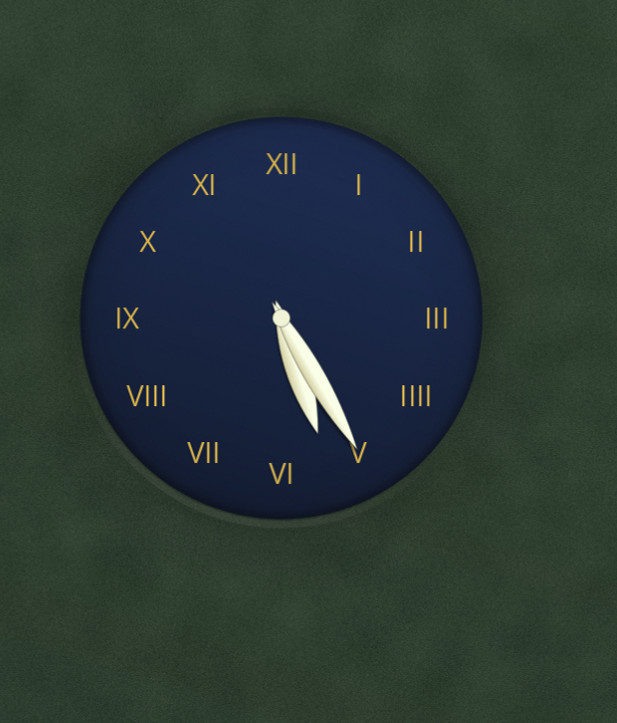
5:25
